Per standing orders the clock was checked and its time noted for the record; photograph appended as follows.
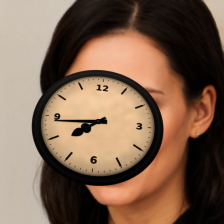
7:44
